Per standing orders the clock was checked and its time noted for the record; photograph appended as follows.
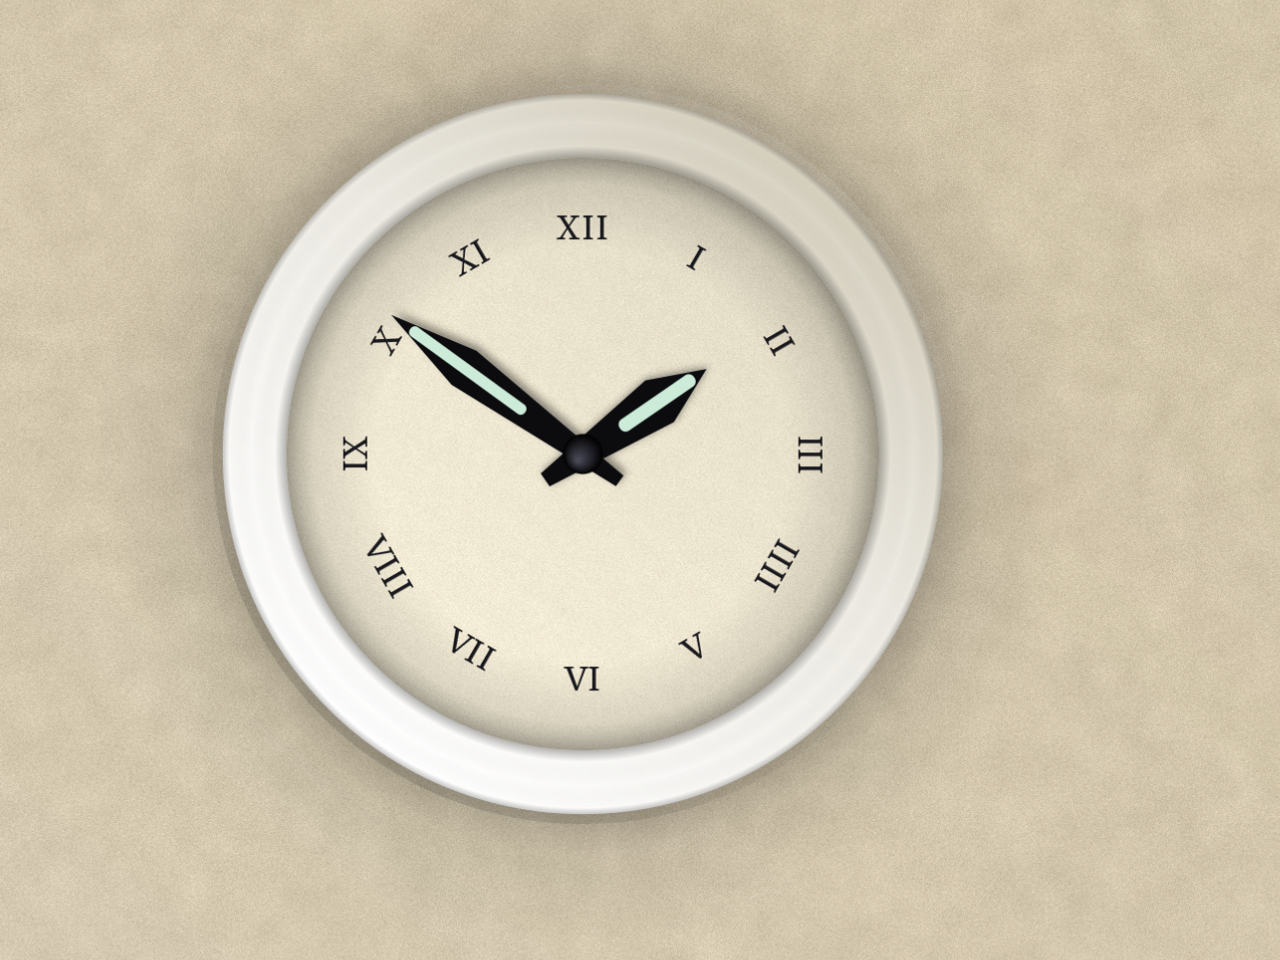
1:51
